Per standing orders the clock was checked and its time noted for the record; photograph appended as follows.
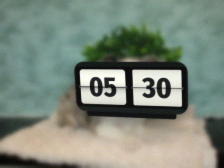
5:30
